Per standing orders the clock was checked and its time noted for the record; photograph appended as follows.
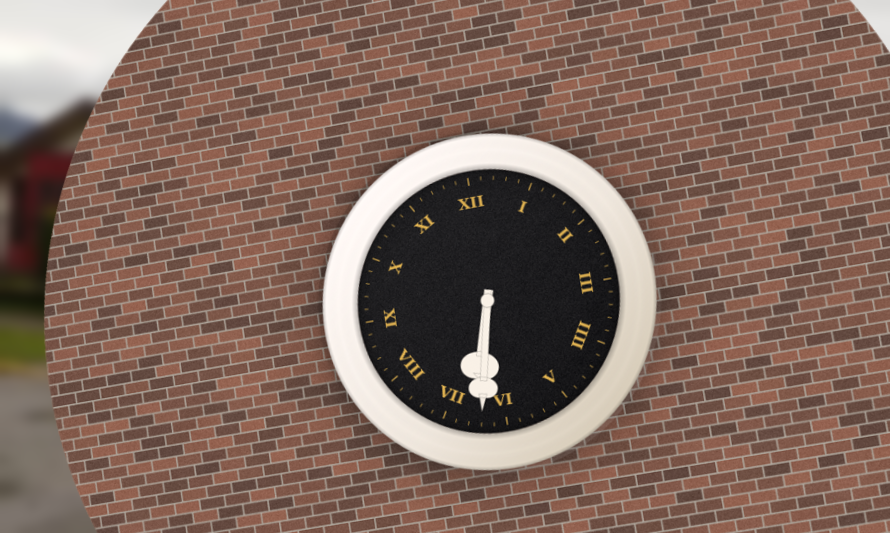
6:32
